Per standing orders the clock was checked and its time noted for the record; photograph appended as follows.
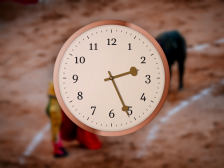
2:26
